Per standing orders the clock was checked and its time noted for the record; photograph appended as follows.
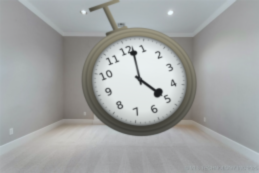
5:02
